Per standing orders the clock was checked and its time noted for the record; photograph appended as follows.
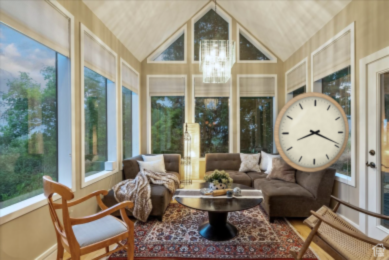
8:19
